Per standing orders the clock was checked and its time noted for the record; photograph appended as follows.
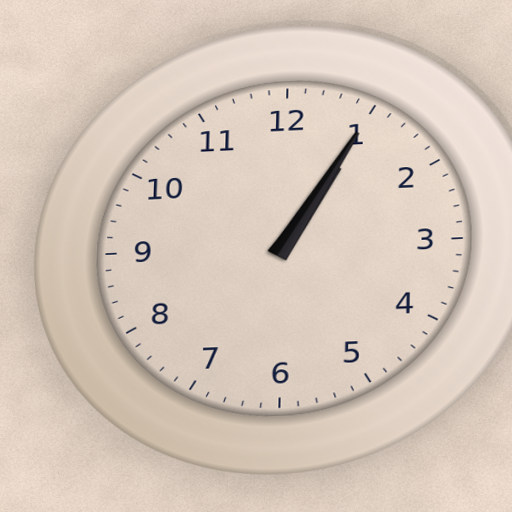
1:05
